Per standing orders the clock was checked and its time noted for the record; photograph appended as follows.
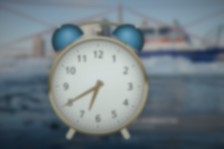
6:40
